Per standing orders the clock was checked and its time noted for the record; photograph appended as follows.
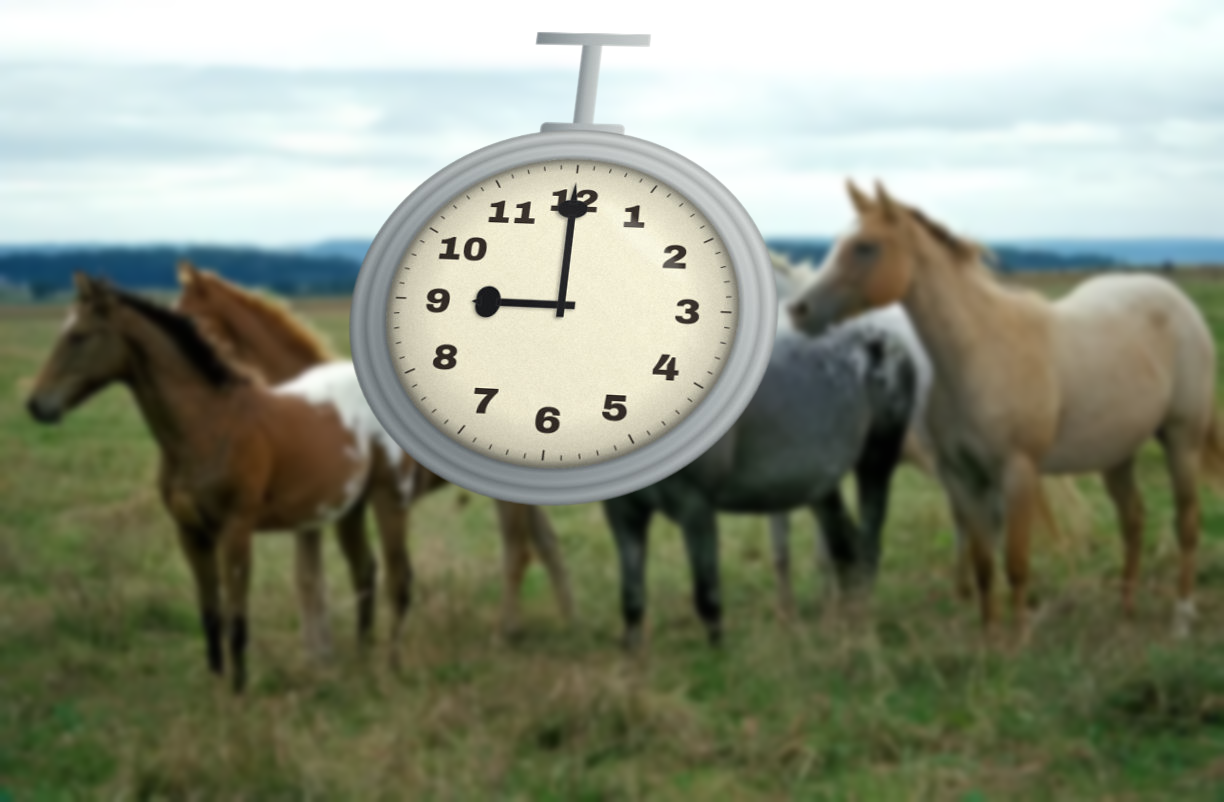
9:00
